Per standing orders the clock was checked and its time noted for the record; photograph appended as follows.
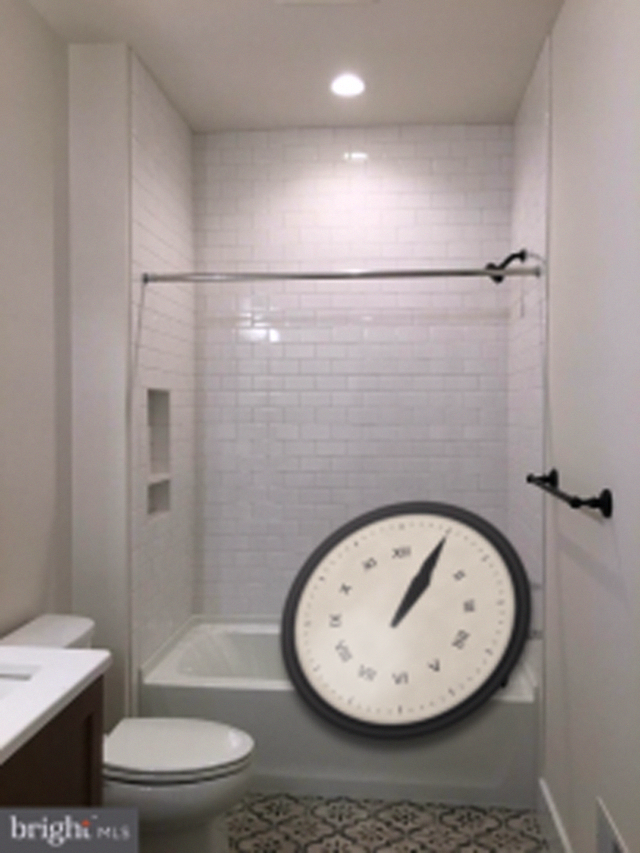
1:05
